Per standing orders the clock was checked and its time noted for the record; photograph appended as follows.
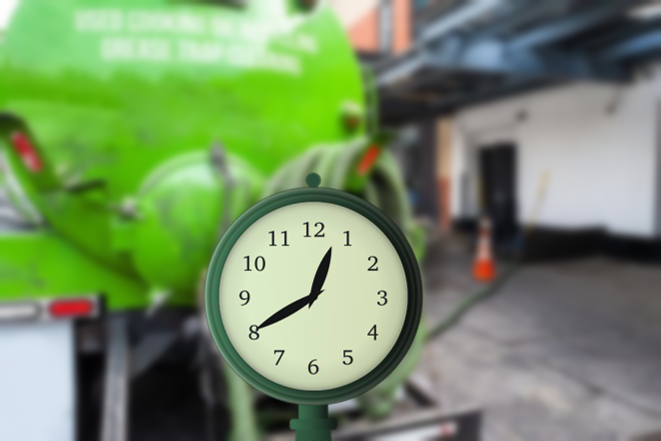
12:40
